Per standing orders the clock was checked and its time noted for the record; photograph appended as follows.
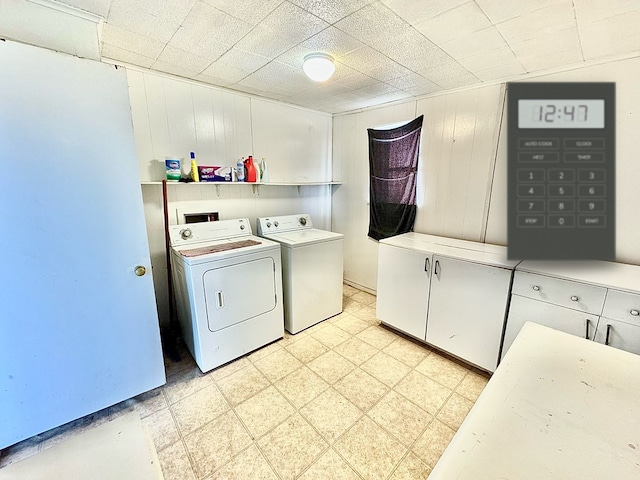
12:47
